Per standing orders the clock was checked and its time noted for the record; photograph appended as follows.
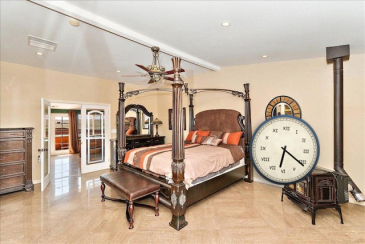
6:21
